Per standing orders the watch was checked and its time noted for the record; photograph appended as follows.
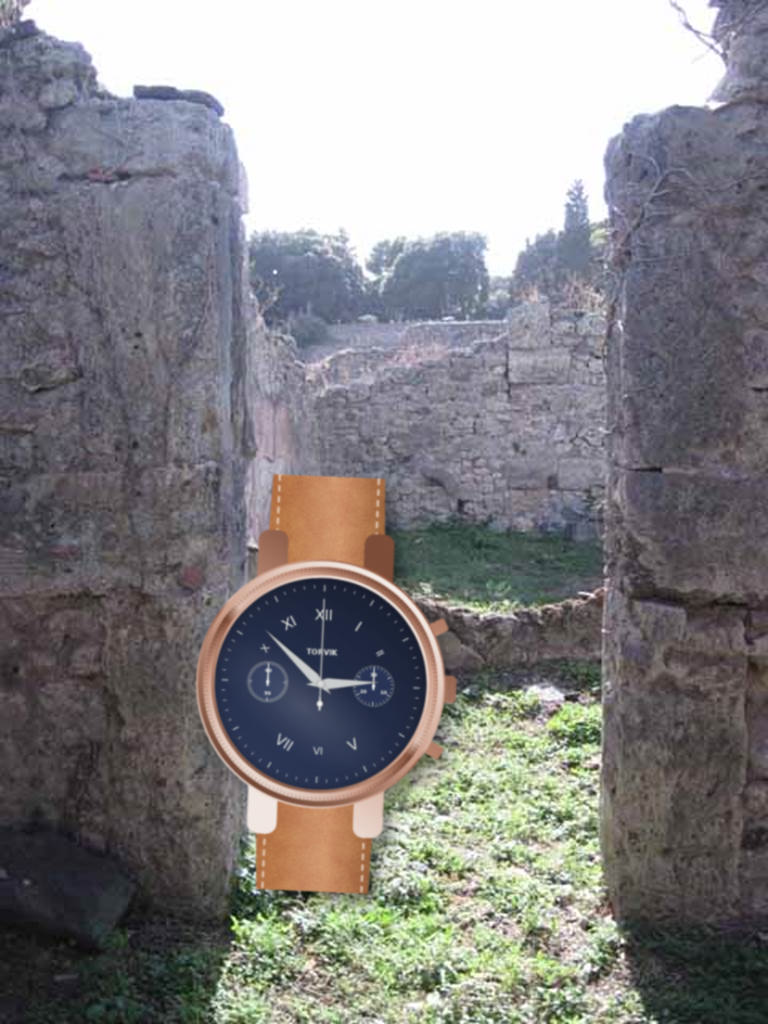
2:52
